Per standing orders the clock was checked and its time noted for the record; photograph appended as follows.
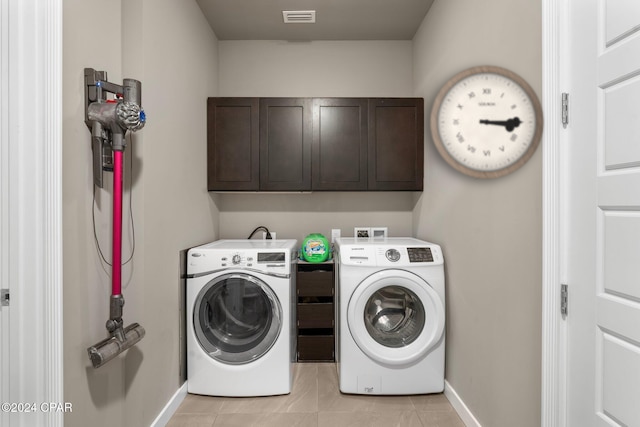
3:15
